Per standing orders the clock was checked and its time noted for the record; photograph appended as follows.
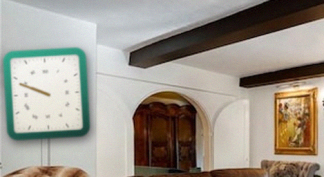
9:49
